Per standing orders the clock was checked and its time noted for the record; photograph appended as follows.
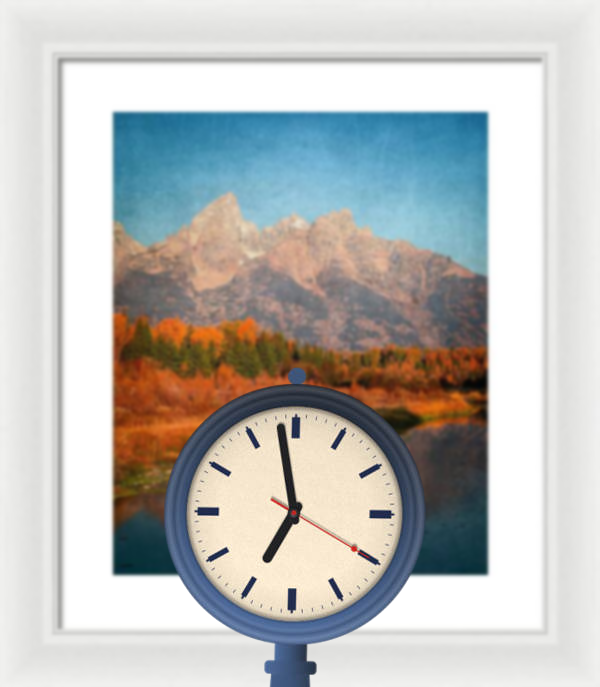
6:58:20
